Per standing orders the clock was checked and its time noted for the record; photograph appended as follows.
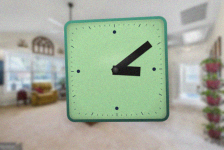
3:09
